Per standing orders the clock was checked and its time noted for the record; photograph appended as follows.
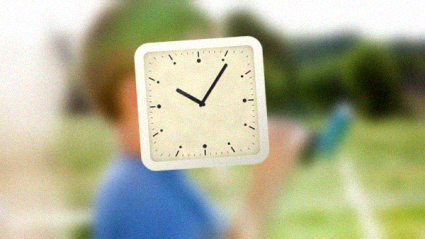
10:06
